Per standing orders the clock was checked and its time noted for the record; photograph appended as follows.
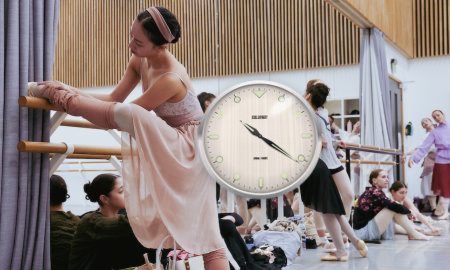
10:21
